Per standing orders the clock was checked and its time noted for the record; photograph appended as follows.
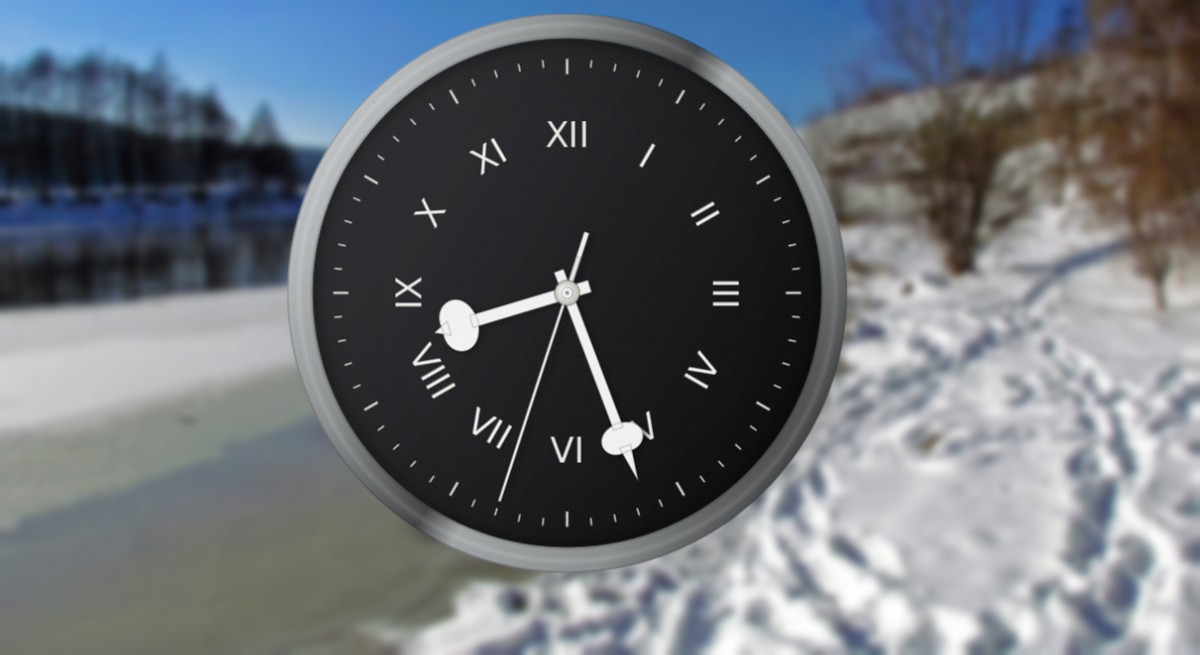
8:26:33
